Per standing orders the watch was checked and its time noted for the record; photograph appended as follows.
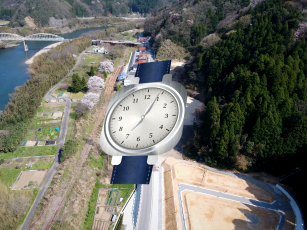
7:04
